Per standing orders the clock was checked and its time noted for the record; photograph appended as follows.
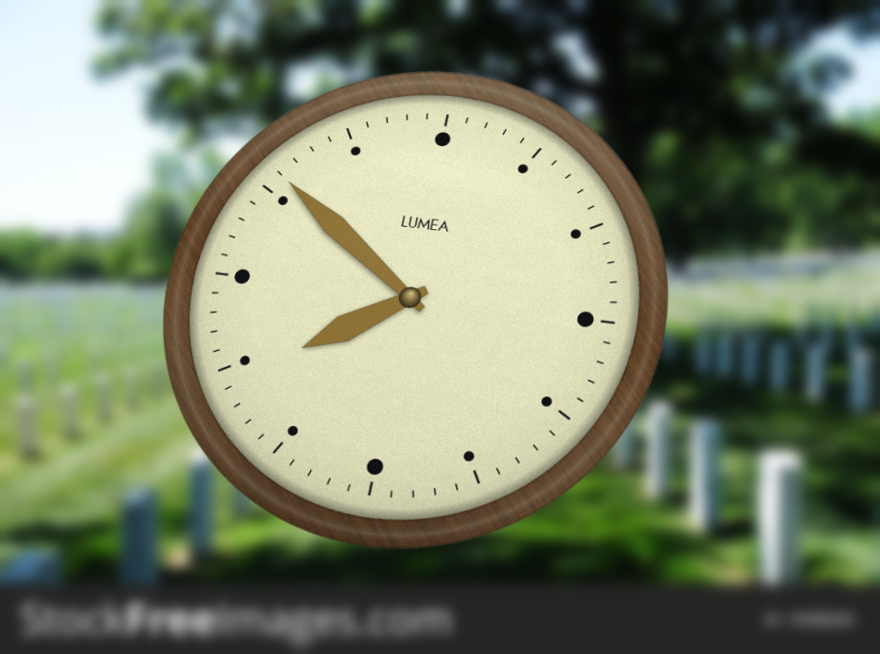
7:51
